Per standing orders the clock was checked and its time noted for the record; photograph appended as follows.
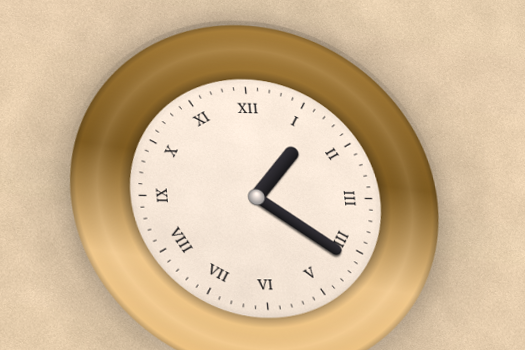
1:21
